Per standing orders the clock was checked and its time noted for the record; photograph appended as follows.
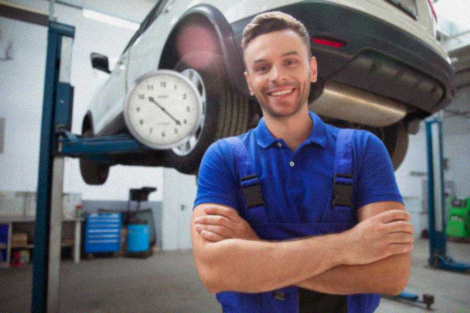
10:22
